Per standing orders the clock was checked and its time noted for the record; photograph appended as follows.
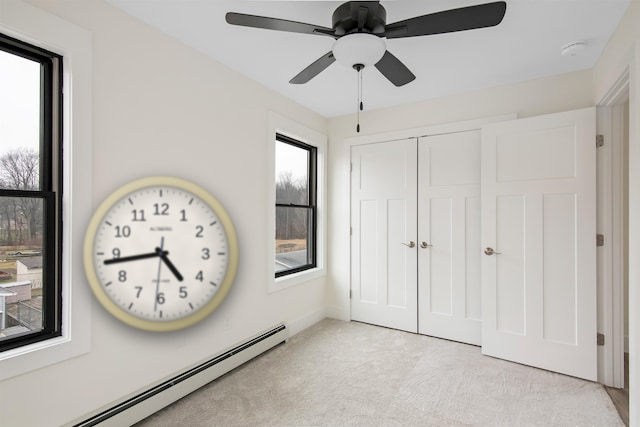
4:43:31
